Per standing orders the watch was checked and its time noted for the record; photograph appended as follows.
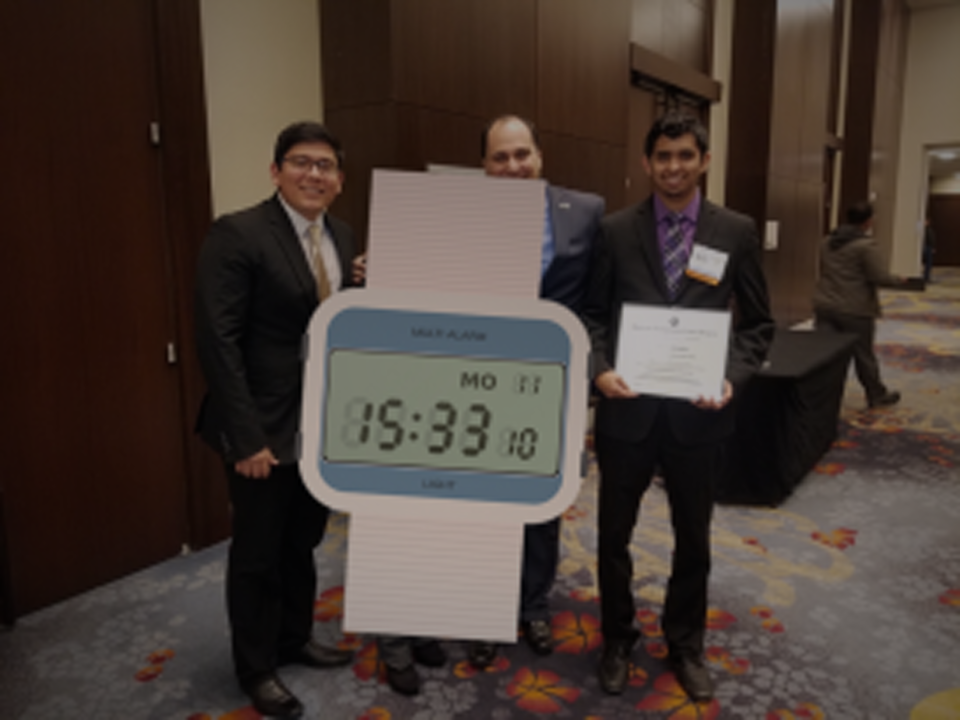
15:33:10
